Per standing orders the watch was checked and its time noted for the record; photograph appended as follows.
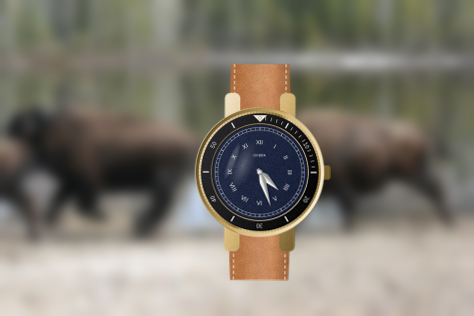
4:27
